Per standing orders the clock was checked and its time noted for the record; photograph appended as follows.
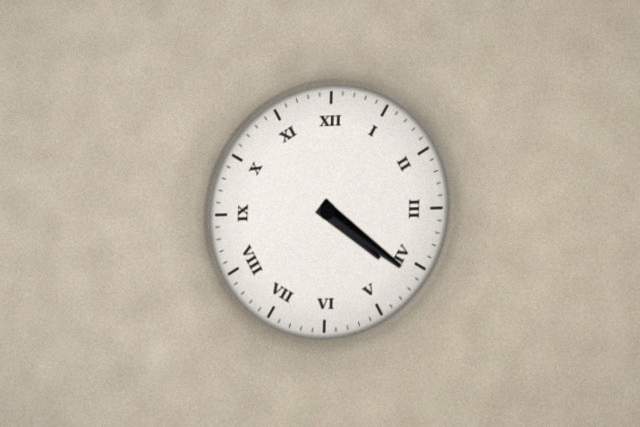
4:21
